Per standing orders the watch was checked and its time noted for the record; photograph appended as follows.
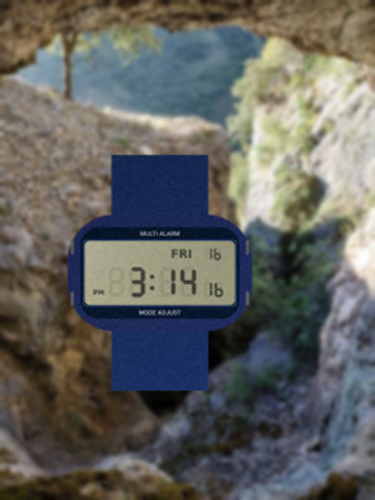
3:14:16
